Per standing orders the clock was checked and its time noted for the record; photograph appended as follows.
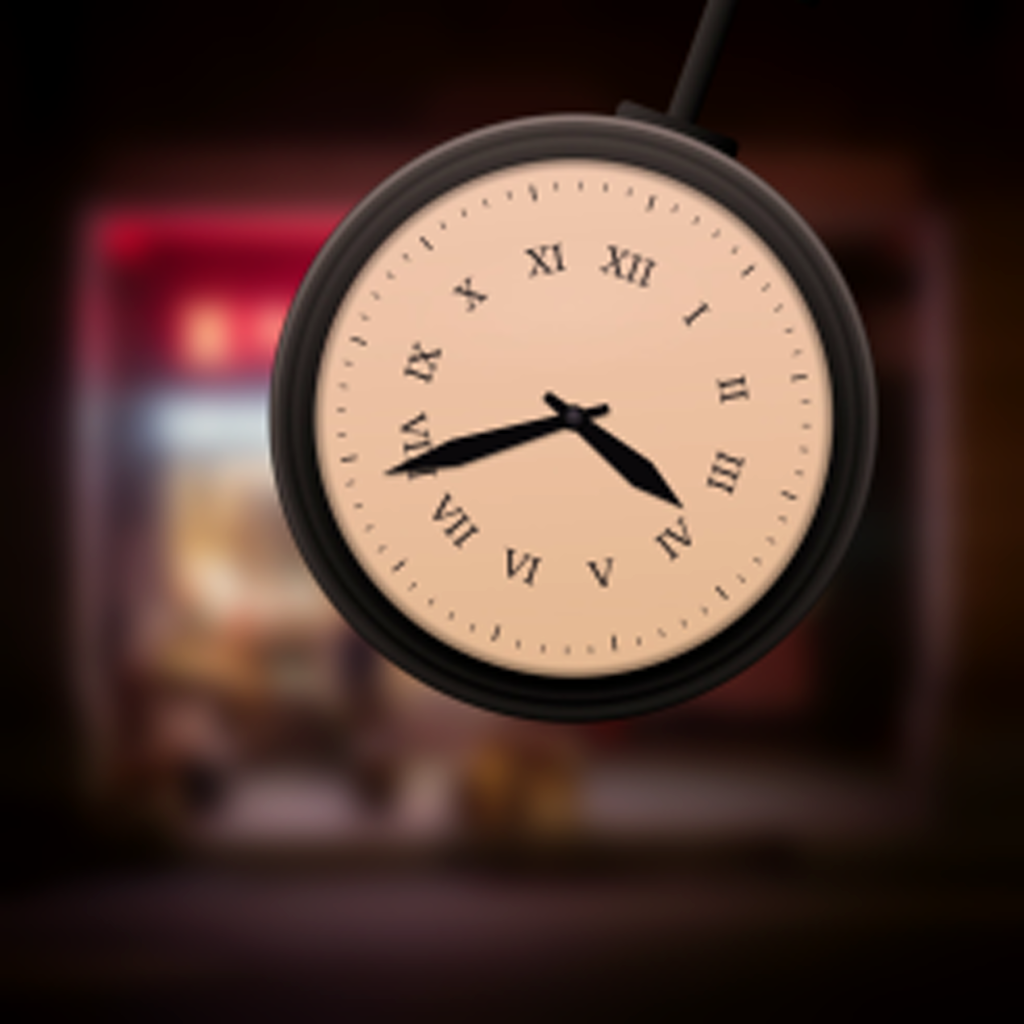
3:39
